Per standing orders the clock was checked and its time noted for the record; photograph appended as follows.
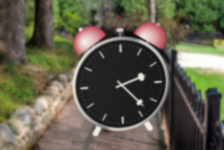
2:23
